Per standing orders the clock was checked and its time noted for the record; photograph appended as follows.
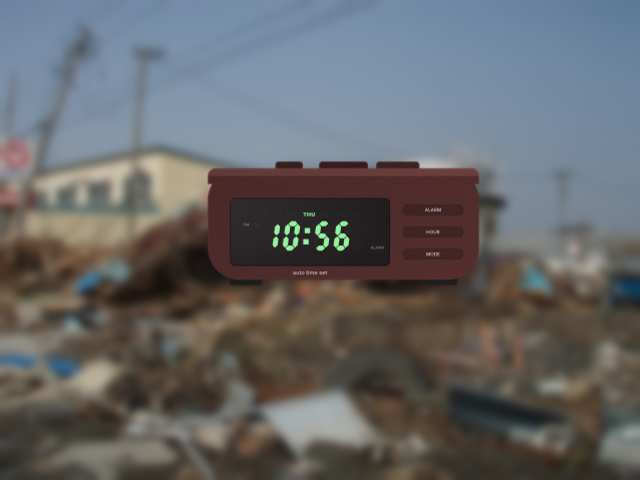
10:56
